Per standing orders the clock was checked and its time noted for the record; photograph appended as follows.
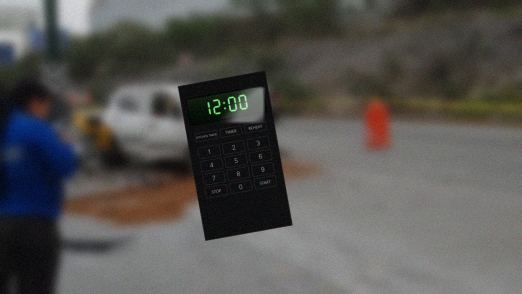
12:00
